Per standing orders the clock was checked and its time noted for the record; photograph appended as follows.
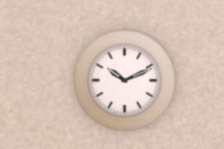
10:11
